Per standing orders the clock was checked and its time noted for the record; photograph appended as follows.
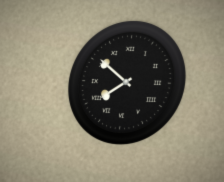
7:51
